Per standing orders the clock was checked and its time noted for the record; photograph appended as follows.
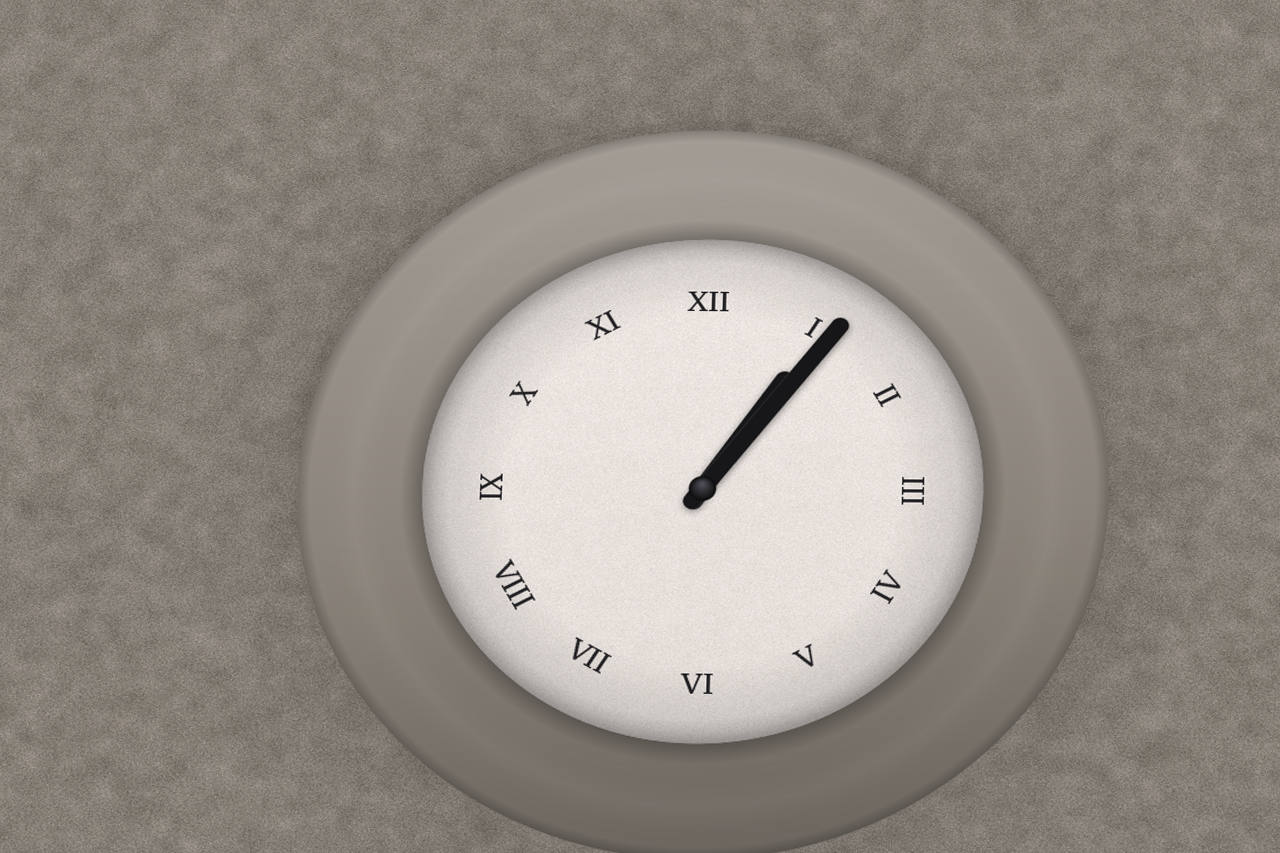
1:06
